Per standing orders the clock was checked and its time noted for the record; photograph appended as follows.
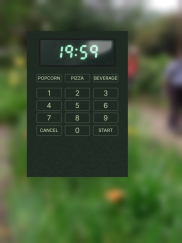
19:59
